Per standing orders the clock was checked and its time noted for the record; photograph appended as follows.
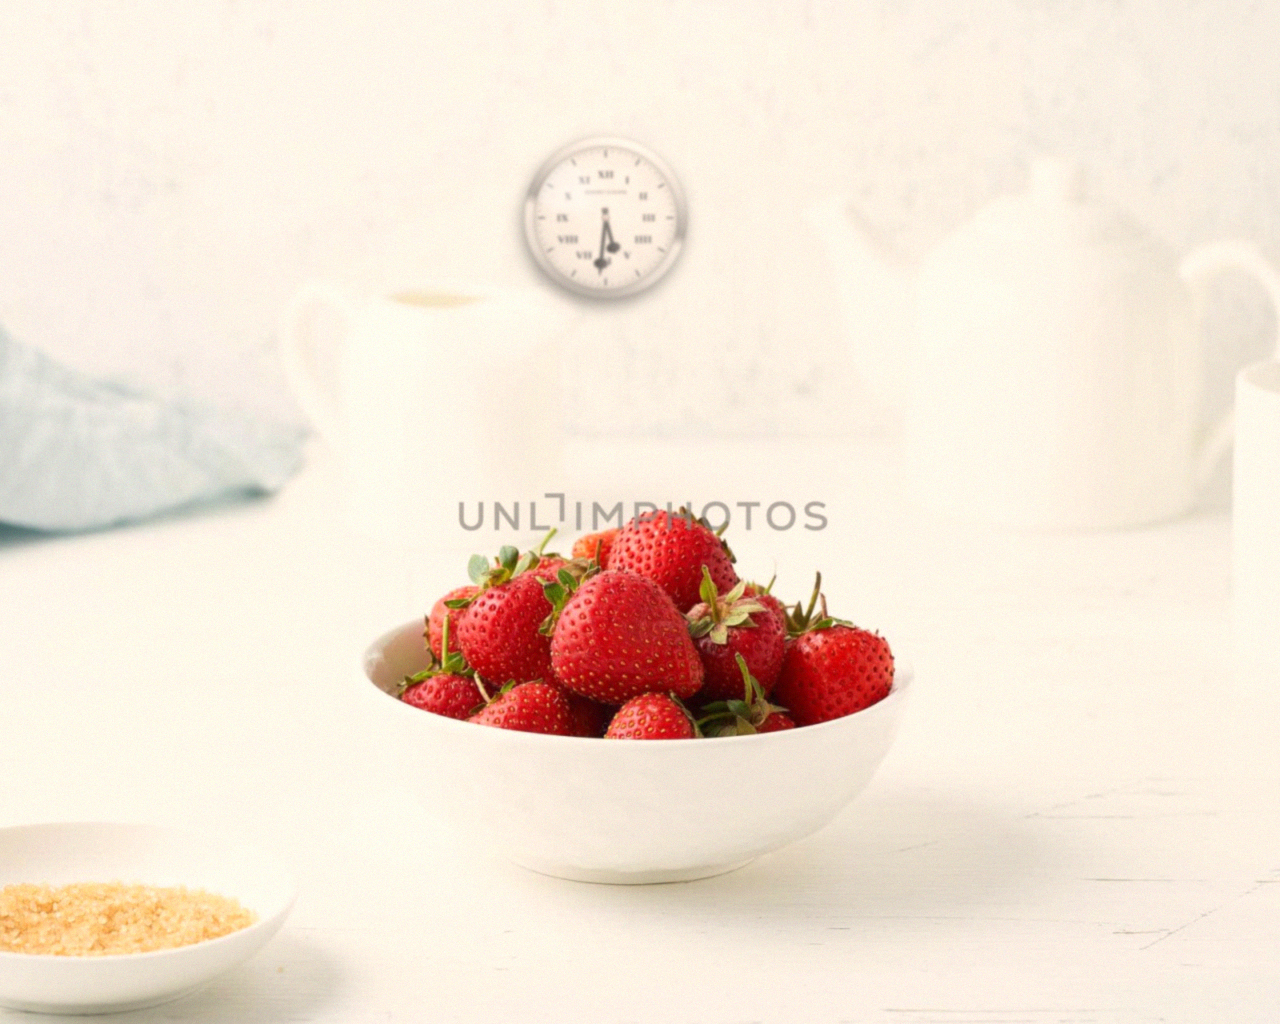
5:31
